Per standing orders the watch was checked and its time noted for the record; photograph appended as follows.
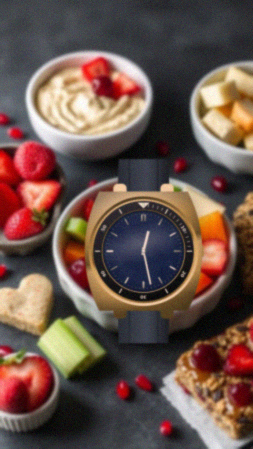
12:28
